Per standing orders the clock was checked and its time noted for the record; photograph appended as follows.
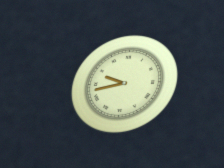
9:43
